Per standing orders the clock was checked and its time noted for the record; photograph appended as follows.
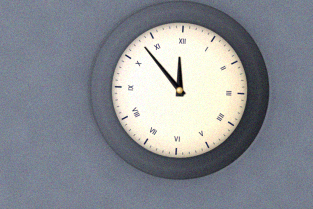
11:53
